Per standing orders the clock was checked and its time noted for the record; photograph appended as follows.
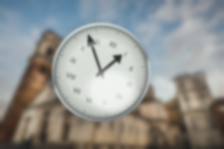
12:53
